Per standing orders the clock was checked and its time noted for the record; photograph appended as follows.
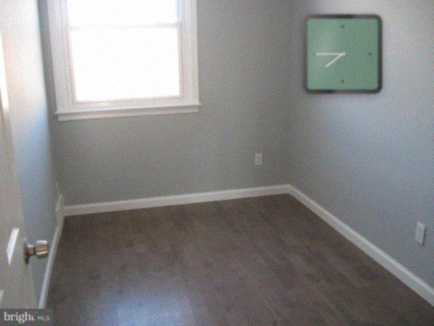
7:45
